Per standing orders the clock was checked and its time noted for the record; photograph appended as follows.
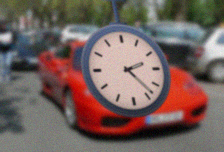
2:23
